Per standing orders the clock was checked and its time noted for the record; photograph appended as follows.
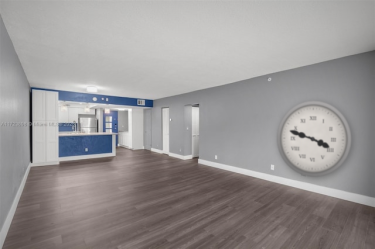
3:48
